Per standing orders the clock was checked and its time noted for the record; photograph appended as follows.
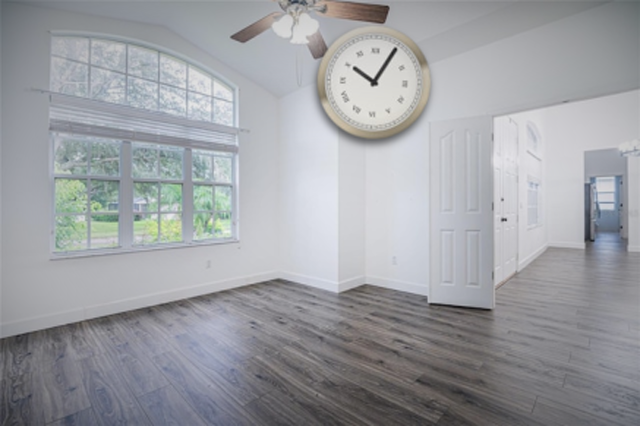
10:05
